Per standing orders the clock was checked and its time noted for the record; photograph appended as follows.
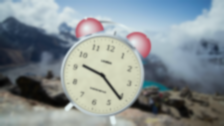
9:21
